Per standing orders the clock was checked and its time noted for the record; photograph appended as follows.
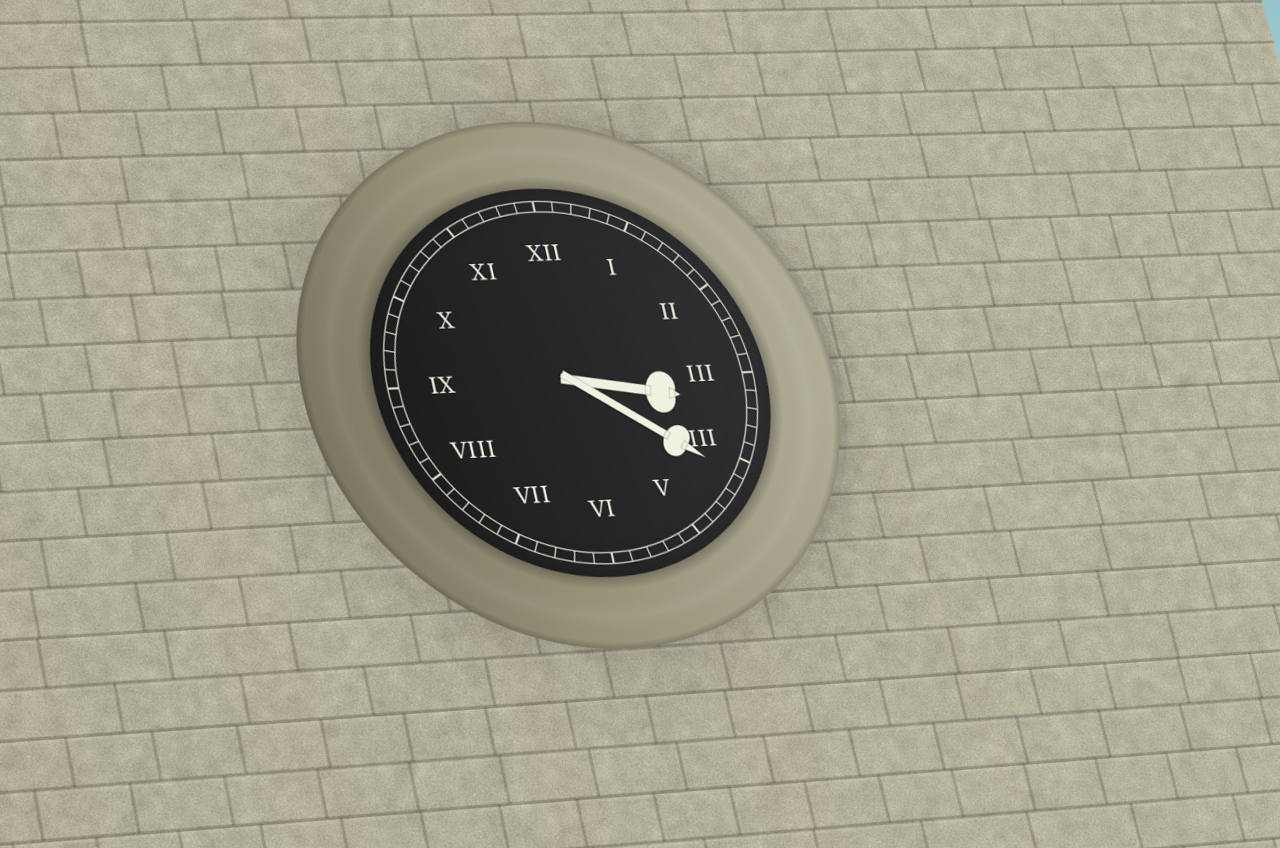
3:21
